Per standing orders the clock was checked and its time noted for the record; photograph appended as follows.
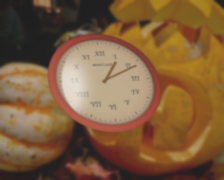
1:11
